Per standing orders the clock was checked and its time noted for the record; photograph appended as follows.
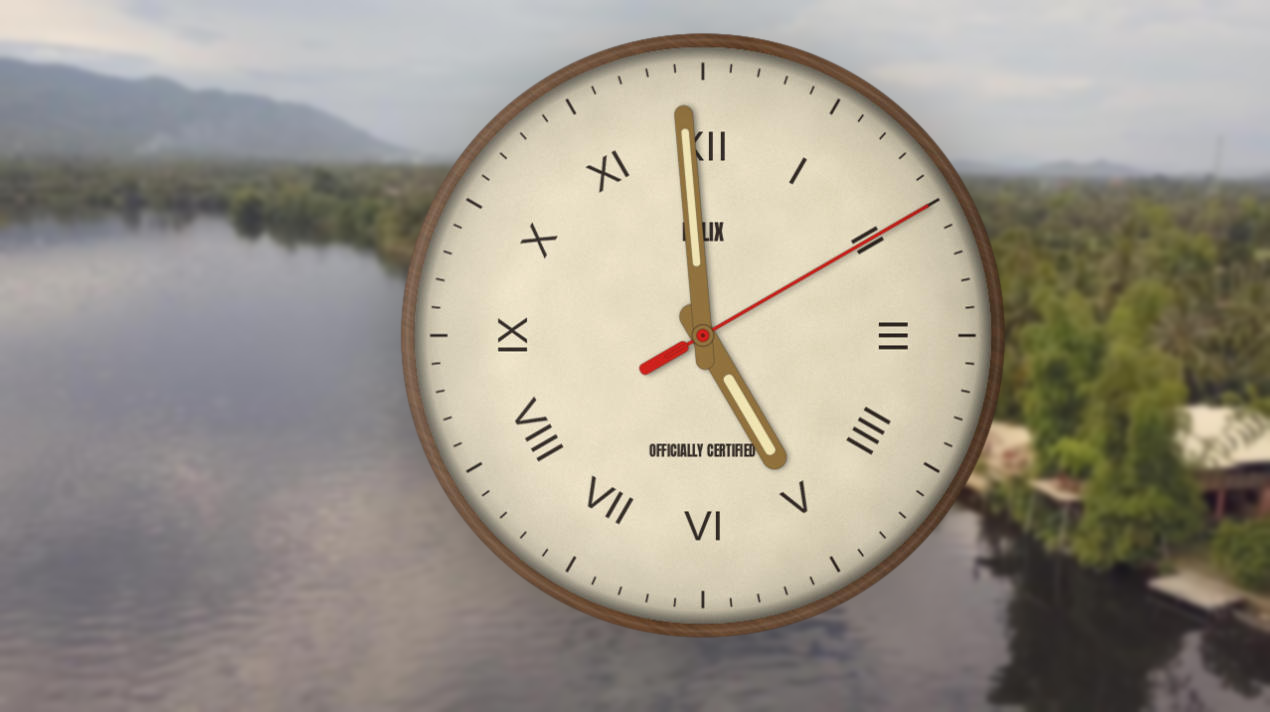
4:59:10
